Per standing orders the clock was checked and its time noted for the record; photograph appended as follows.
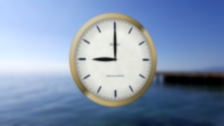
9:00
